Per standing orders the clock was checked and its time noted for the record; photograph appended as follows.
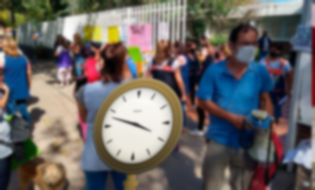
3:48
